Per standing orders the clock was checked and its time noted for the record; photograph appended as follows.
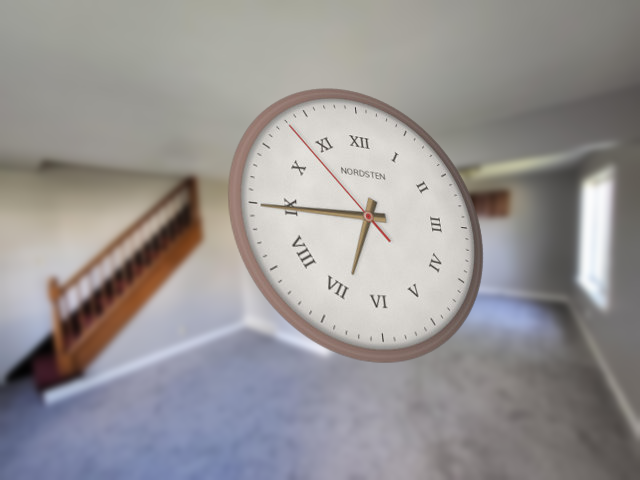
6:44:53
